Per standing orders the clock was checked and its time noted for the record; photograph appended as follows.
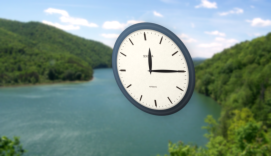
12:15
